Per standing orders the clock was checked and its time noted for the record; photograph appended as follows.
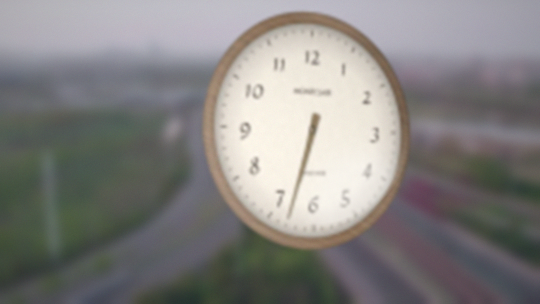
6:33
